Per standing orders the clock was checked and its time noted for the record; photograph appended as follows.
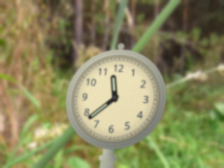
11:38
